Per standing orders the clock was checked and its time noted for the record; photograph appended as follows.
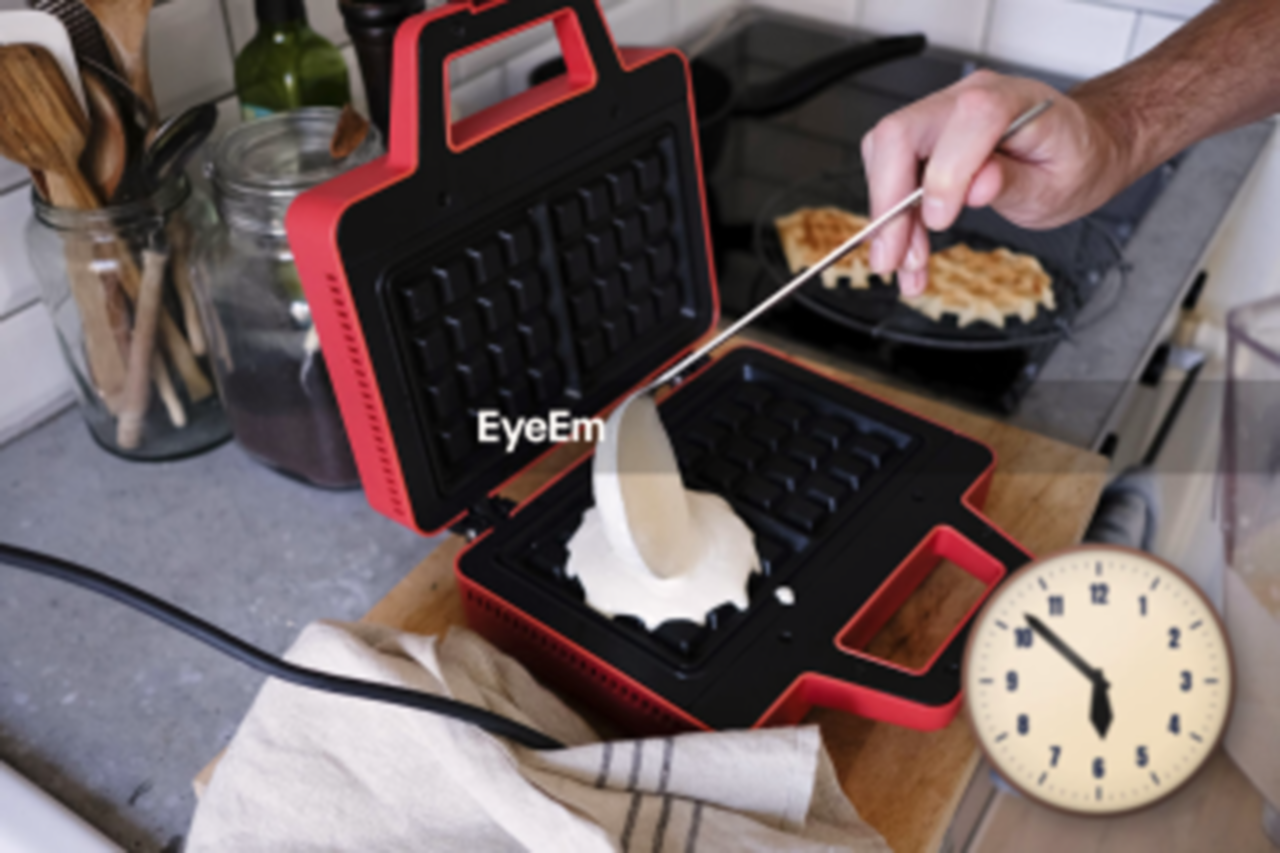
5:52
